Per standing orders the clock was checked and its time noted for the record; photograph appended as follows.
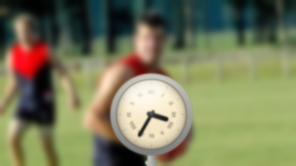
3:35
